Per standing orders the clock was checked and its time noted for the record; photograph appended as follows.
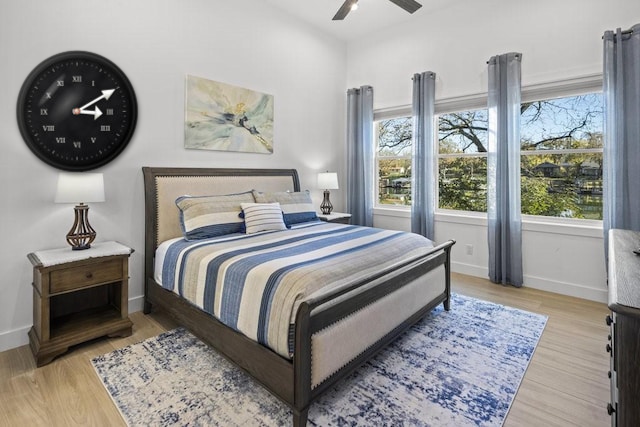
3:10
